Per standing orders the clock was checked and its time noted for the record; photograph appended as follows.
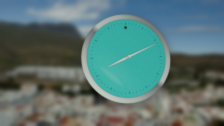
8:11
